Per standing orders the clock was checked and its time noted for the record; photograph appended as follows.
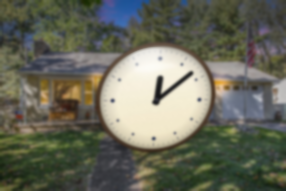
12:08
